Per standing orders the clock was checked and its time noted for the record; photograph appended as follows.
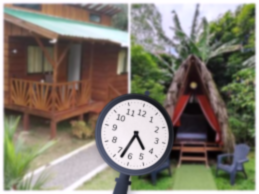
4:33
